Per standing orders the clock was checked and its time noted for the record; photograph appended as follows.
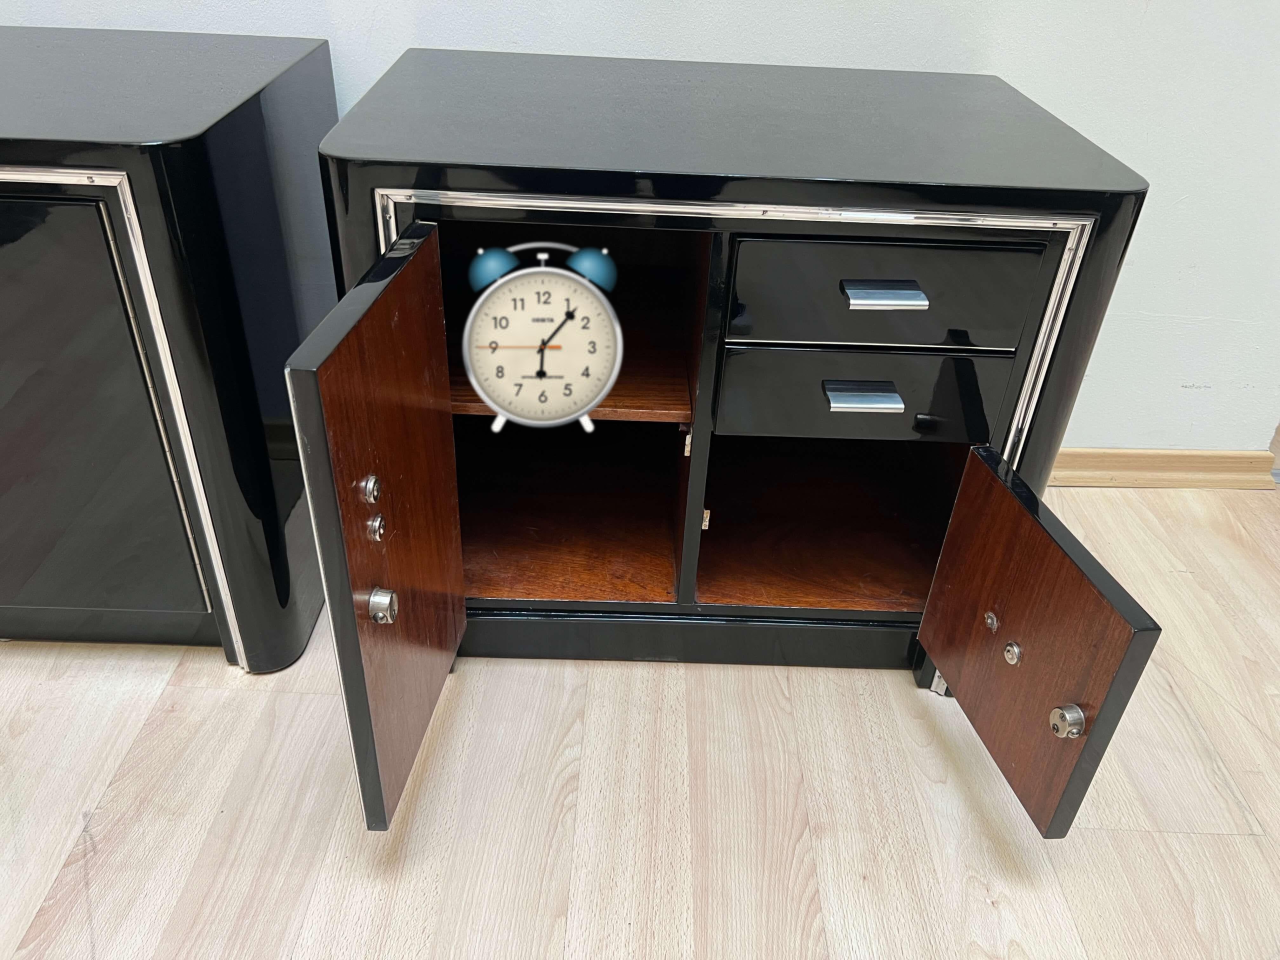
6:06:45
